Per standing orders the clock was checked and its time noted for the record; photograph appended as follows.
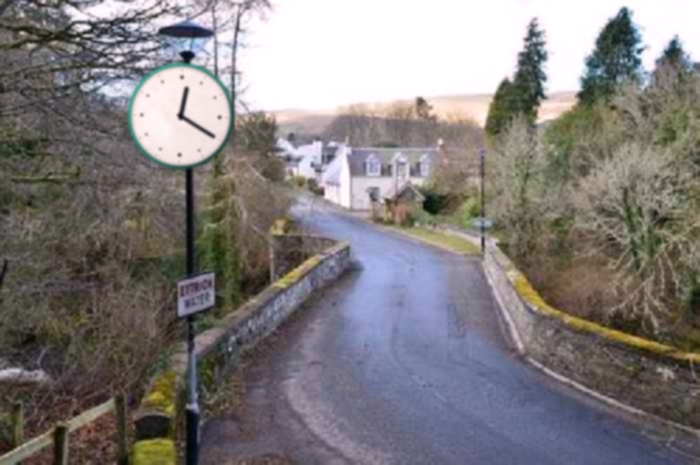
12:20
